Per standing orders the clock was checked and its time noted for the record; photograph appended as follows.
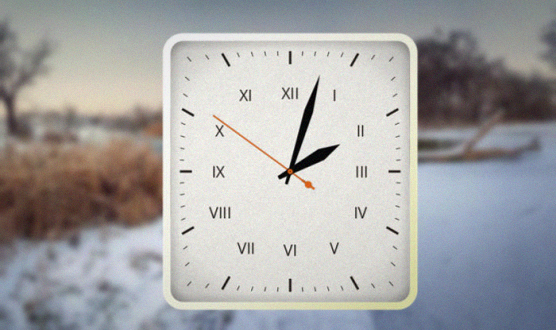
2:02:51
